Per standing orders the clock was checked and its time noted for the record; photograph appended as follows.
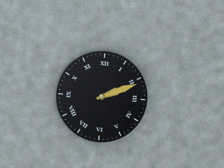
2:11
